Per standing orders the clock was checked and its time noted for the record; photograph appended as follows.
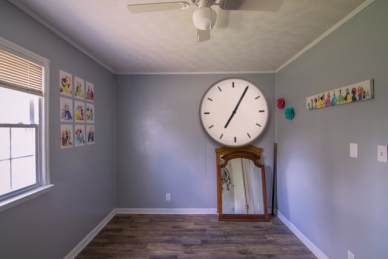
7:05
